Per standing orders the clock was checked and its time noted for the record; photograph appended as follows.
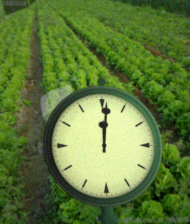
12:01
